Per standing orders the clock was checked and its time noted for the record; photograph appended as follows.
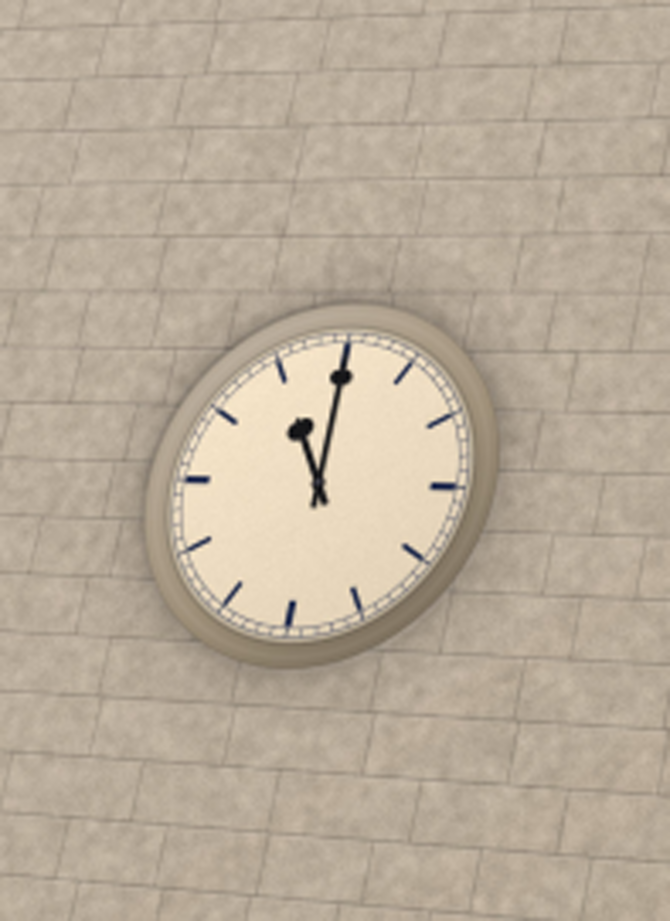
11:00
